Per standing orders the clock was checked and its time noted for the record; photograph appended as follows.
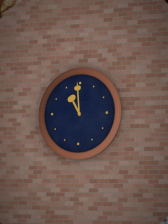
10:59
